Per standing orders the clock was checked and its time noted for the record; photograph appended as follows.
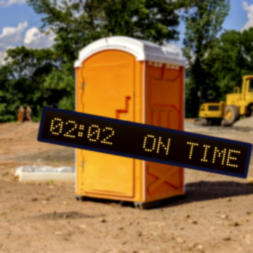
2:02
